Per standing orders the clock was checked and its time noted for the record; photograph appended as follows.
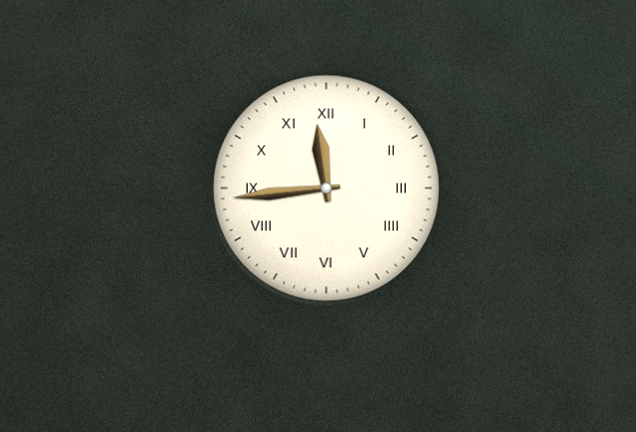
11:44
